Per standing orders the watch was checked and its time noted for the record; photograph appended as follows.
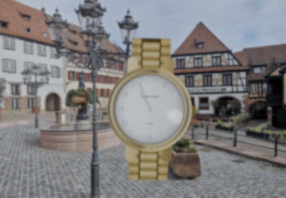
10:56
